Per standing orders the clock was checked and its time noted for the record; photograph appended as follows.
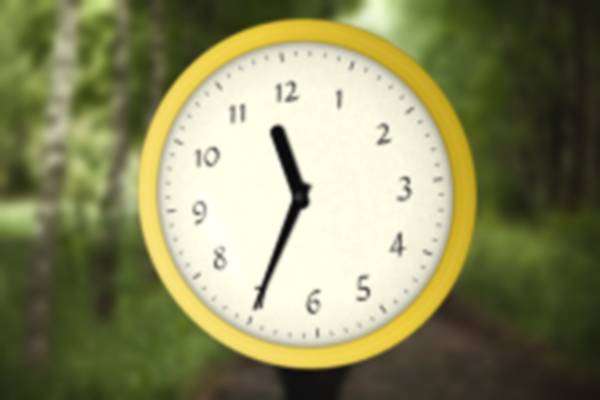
11:35
